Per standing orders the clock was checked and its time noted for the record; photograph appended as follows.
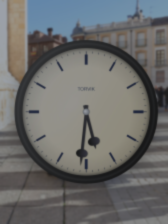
5:31
